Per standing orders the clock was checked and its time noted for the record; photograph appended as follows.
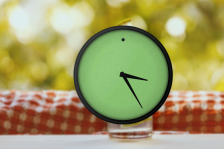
3:25
